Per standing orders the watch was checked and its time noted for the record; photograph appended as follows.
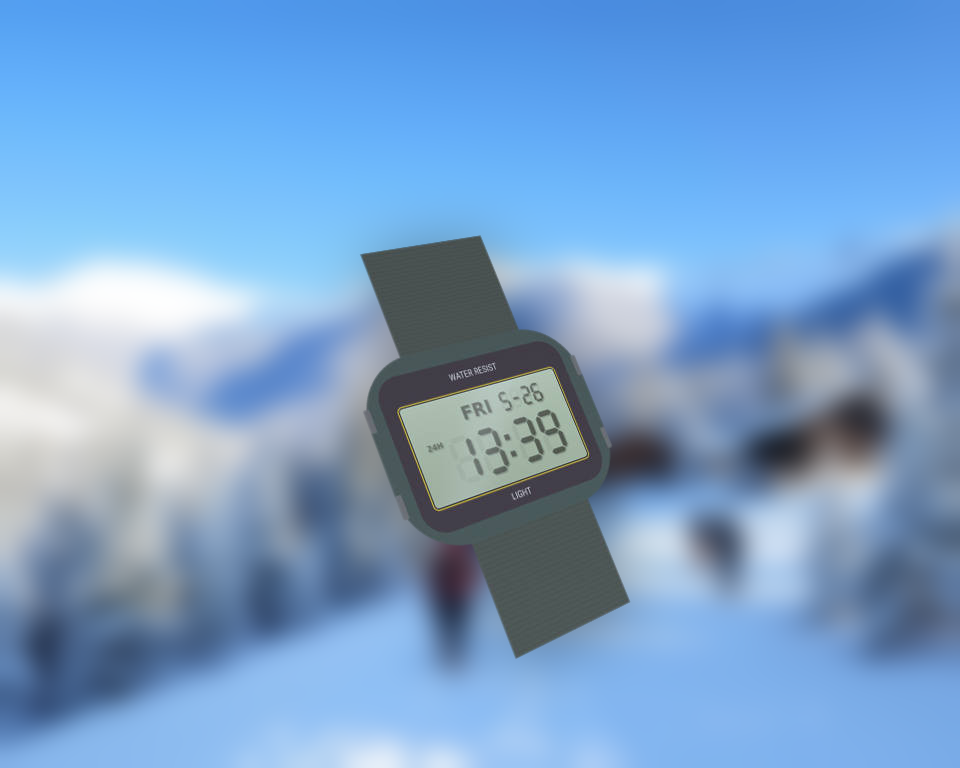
13:39
